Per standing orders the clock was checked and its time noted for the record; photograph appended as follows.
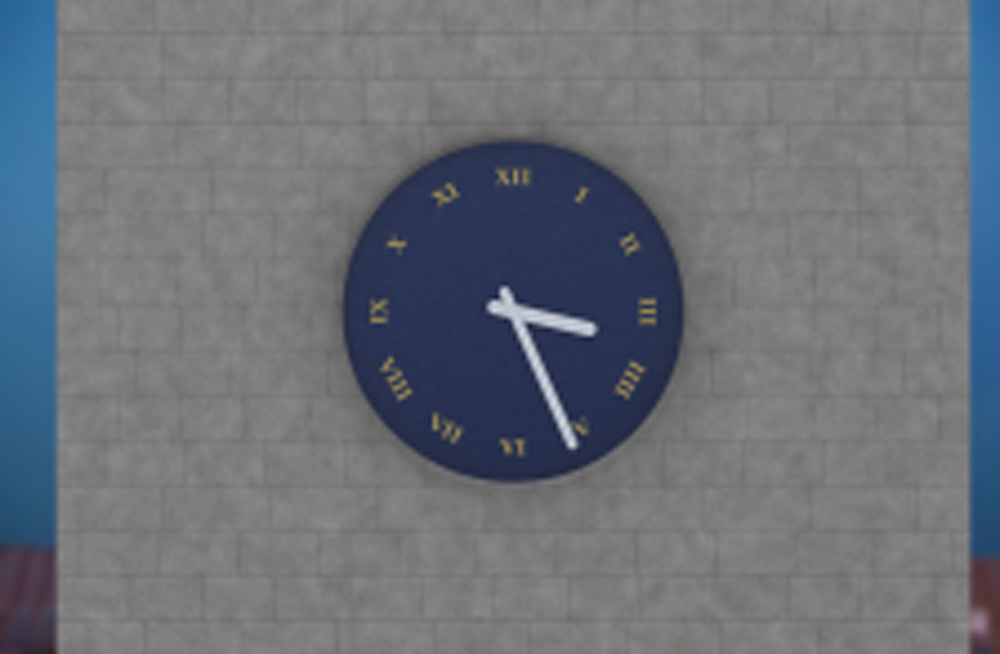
3:26
